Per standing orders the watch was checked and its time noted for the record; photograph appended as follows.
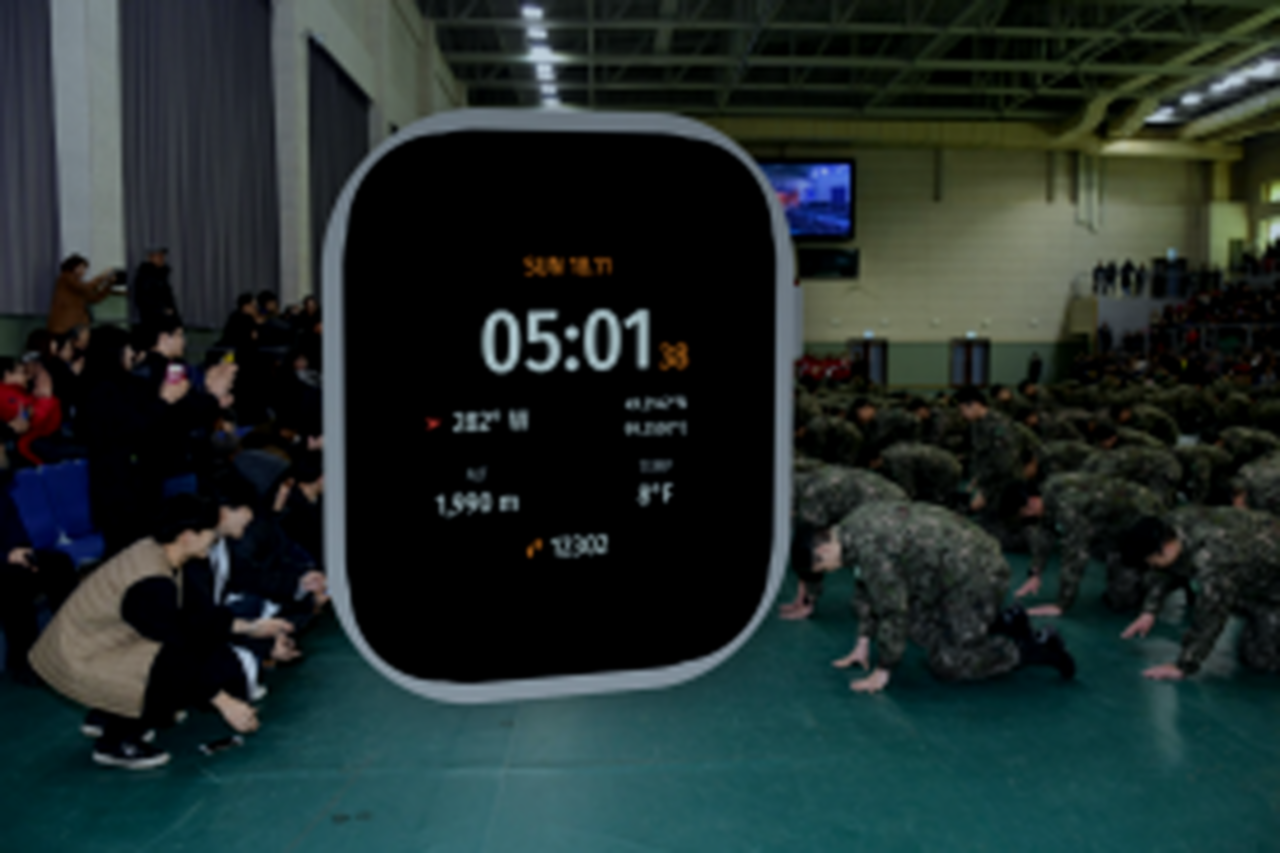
5:01
